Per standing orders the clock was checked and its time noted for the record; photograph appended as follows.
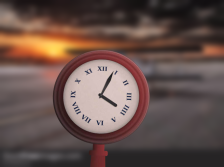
4:04
